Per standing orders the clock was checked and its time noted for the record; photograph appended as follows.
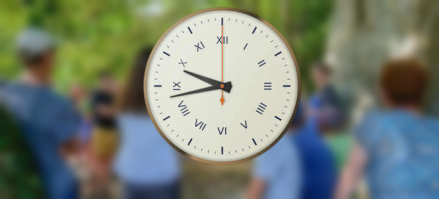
9:43:00
